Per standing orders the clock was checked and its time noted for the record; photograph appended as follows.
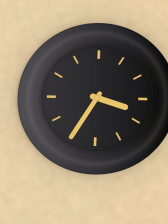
3:35
